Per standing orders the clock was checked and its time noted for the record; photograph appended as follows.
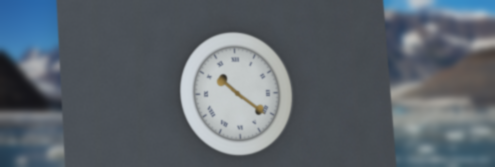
10:21
